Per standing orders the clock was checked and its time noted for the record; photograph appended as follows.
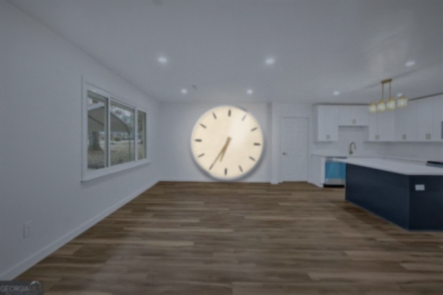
6:35
